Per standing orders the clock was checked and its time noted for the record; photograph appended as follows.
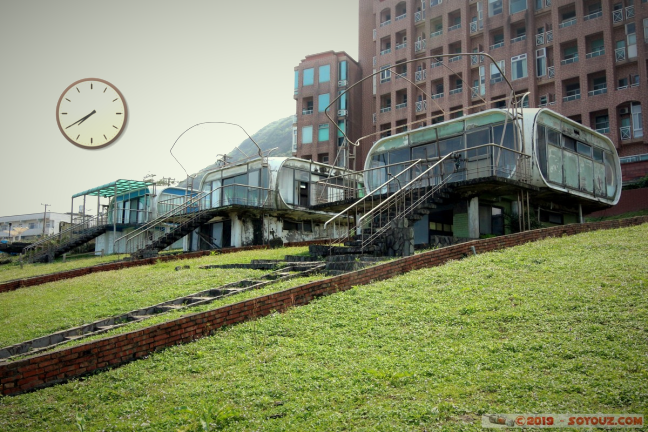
7:40
